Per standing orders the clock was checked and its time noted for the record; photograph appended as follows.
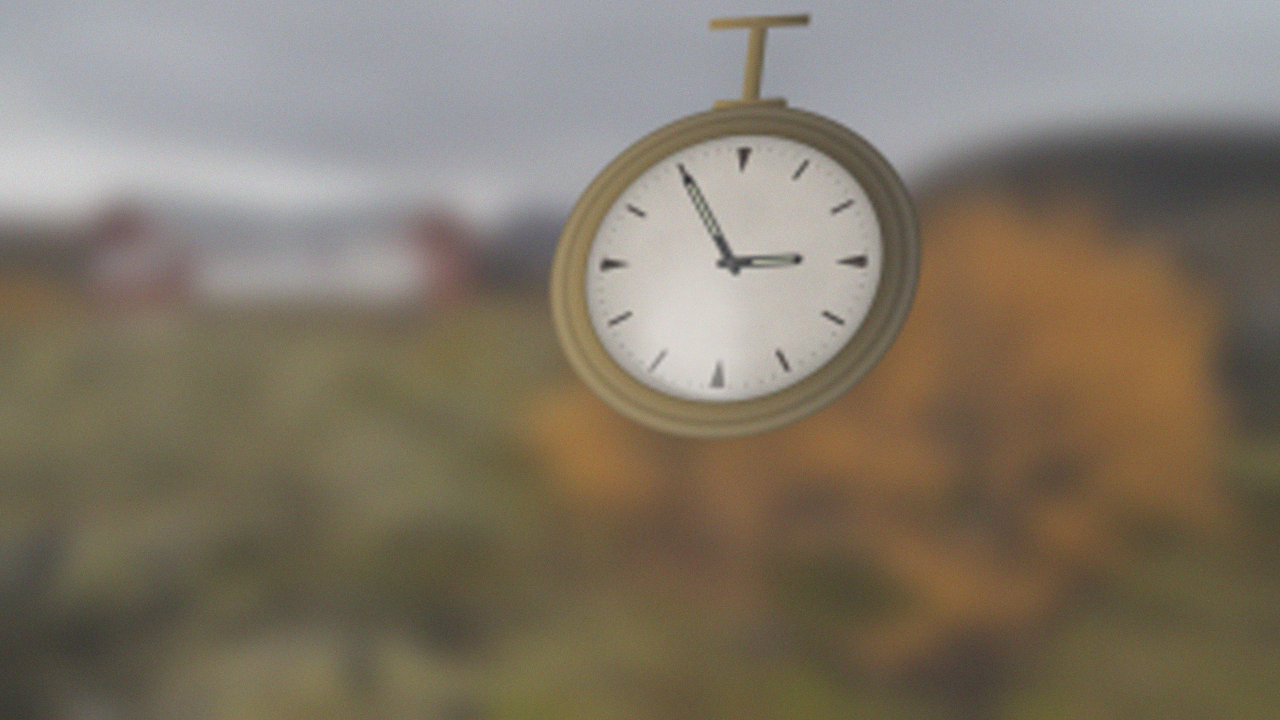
2:55
